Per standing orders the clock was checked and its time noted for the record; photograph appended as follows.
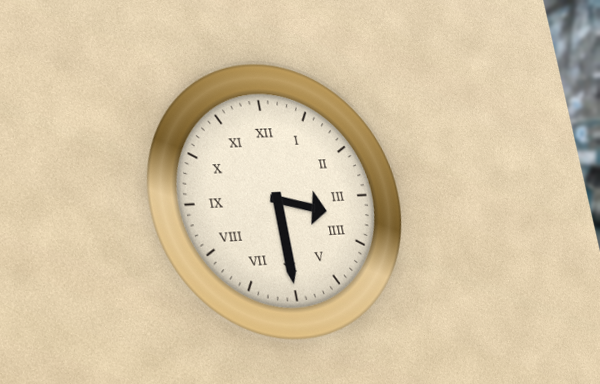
3:30
